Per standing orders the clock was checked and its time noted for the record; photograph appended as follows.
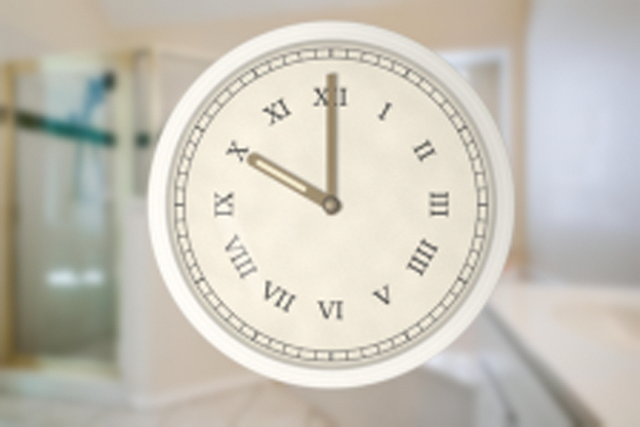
10:00
